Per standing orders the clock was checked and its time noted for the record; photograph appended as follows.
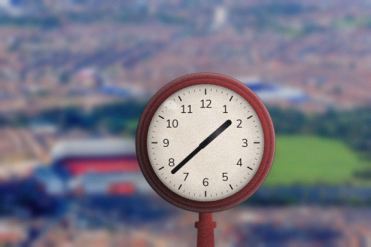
1:38
